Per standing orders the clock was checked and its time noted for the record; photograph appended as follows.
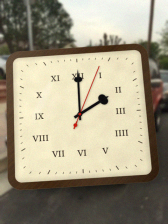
2:00:04
